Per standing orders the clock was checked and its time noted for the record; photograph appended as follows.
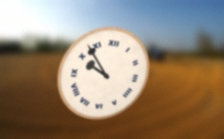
9:53
